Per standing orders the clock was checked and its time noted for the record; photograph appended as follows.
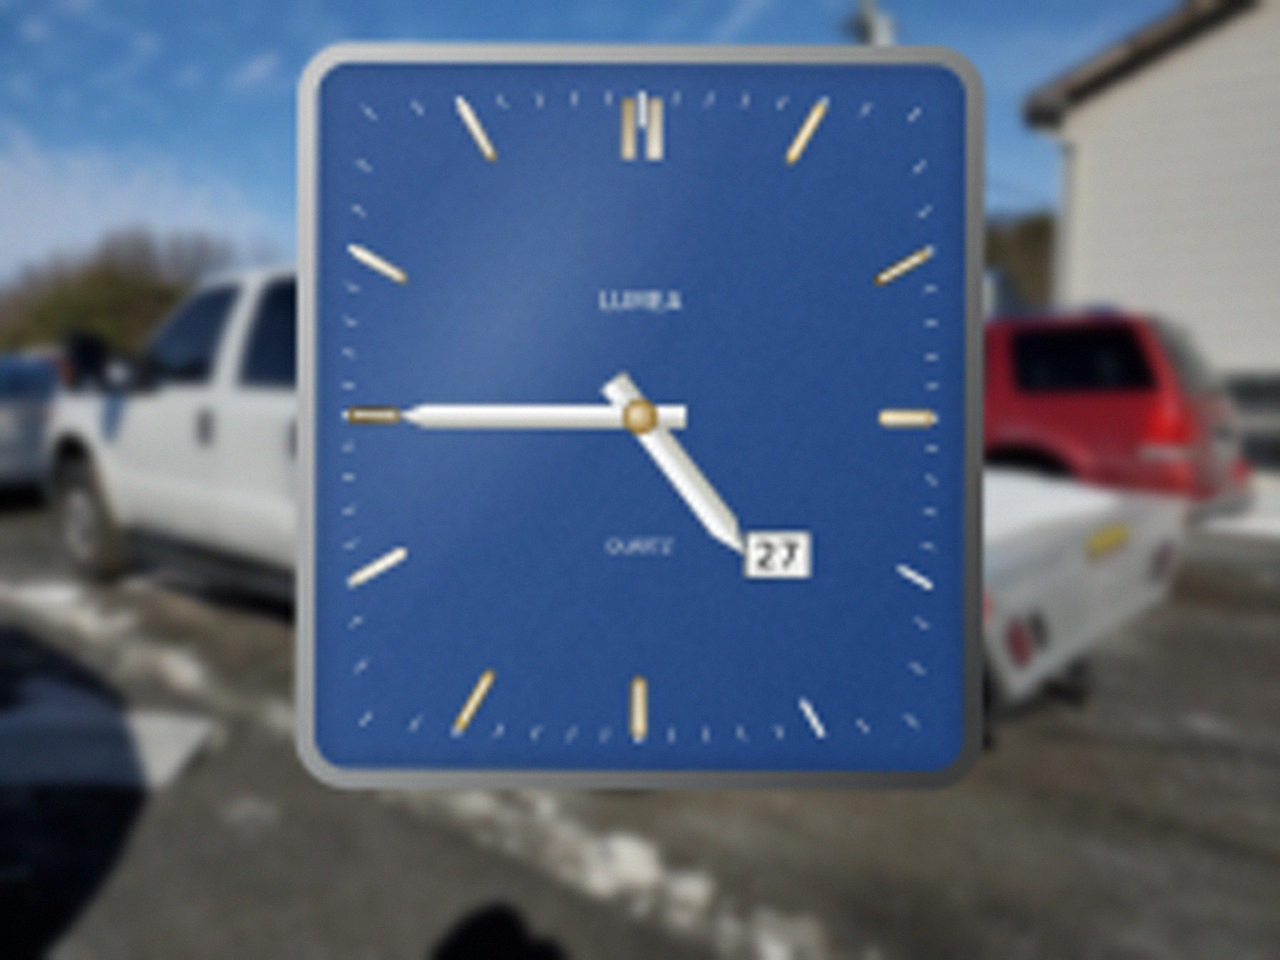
4:45
